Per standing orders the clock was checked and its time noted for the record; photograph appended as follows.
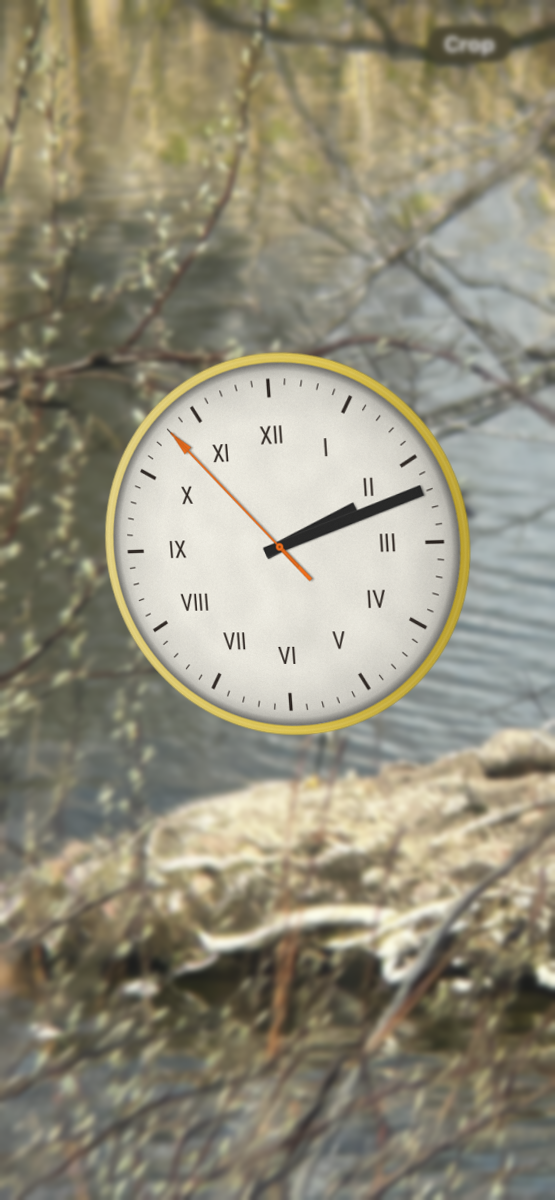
2:11:53
